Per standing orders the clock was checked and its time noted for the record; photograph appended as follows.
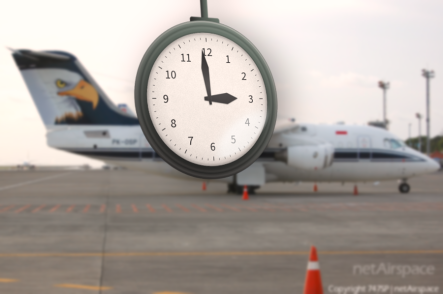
2:59
